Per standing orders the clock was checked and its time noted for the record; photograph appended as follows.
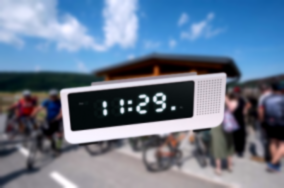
11:29
